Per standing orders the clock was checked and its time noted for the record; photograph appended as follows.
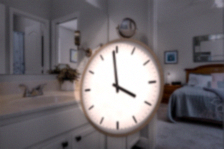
3:59
